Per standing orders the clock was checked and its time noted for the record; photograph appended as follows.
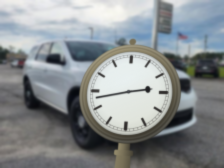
2:43
